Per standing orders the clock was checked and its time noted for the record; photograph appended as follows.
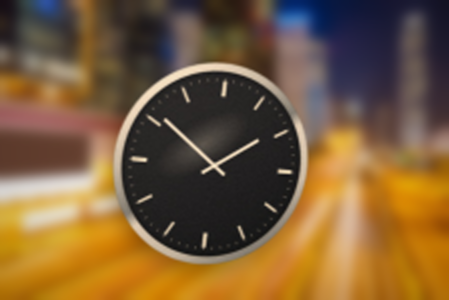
1:51
